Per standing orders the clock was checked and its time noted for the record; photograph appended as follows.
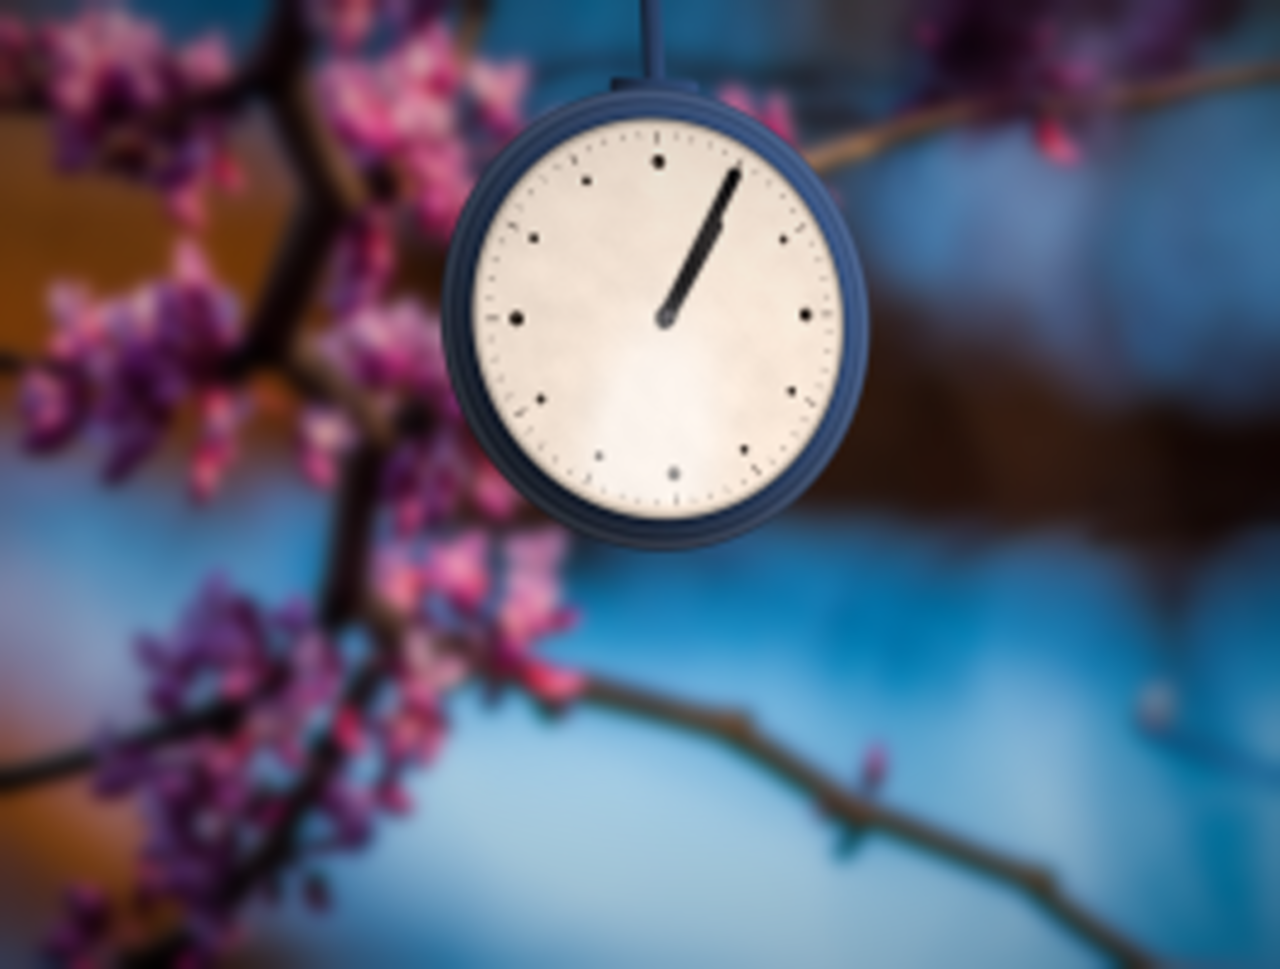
1:05
